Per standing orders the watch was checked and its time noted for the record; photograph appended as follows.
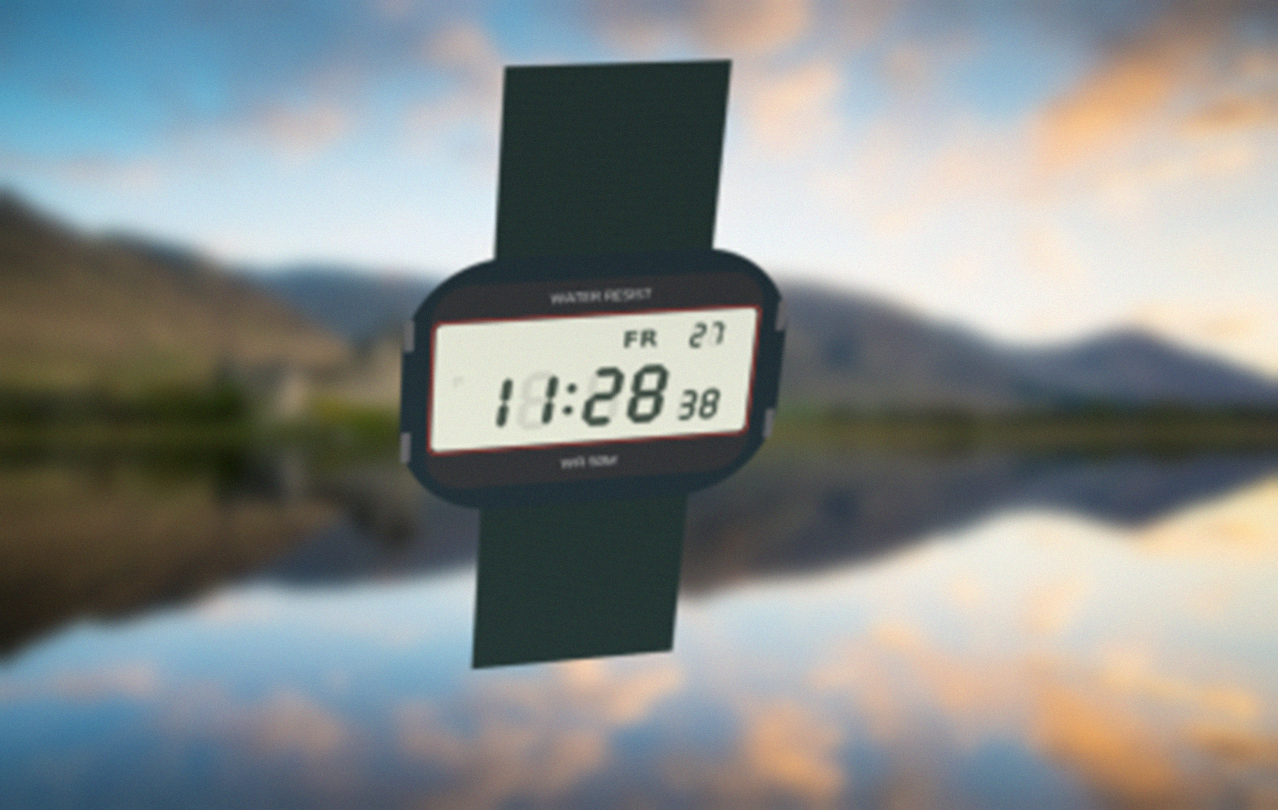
11:28:38
